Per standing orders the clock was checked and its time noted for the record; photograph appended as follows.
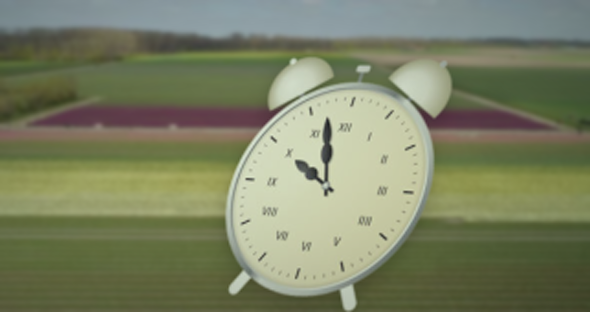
9:57
